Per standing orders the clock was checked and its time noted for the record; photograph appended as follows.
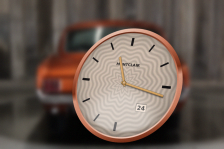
11:17
